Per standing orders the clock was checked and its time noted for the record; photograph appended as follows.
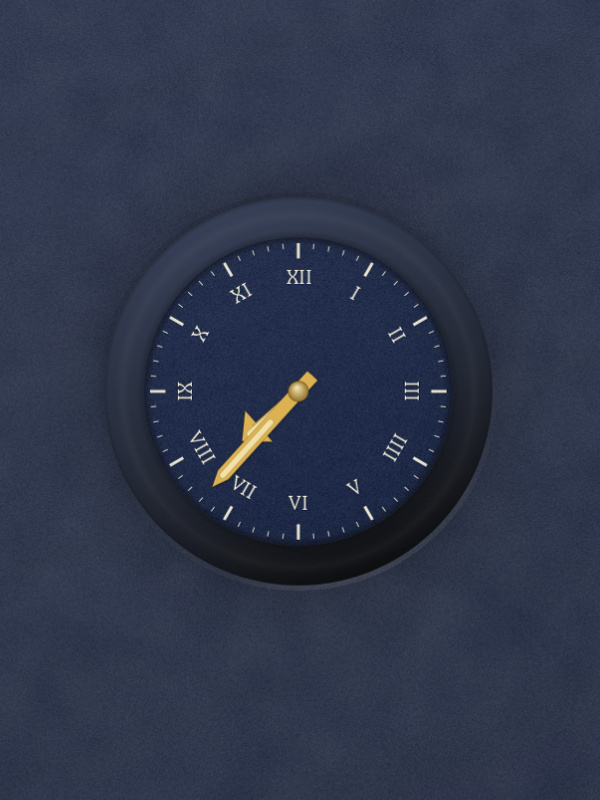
7:37
